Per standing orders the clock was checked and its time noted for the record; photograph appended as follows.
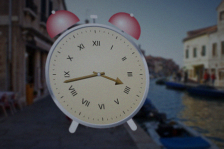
3:43
